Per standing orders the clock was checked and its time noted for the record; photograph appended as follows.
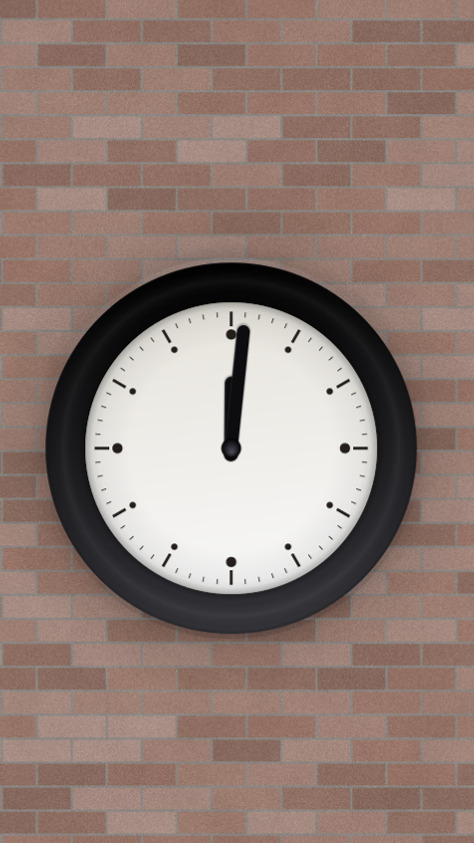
12:01
